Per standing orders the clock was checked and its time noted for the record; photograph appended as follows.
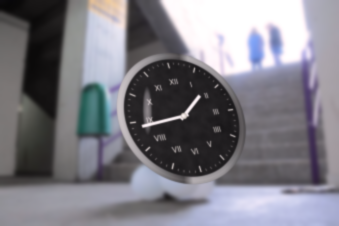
1:44
